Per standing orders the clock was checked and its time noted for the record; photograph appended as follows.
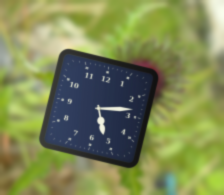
5:13
